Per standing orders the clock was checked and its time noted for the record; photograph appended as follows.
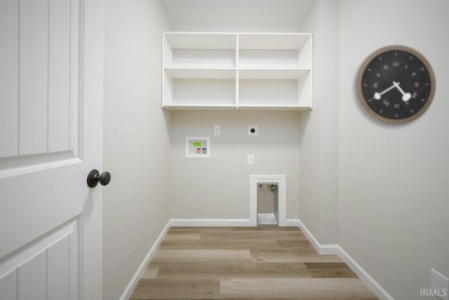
4:40
